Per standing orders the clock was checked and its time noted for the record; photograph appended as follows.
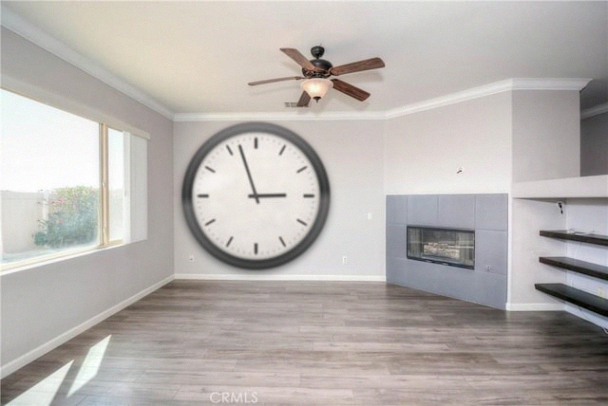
2:57
